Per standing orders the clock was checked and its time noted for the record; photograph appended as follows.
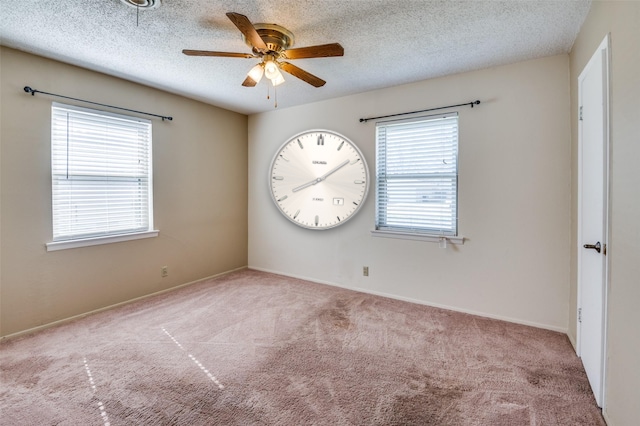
8:09
